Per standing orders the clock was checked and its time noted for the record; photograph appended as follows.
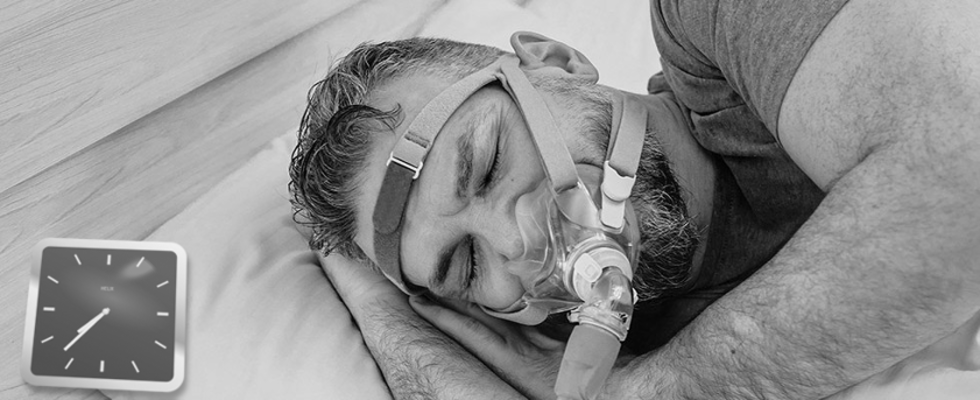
7:37
